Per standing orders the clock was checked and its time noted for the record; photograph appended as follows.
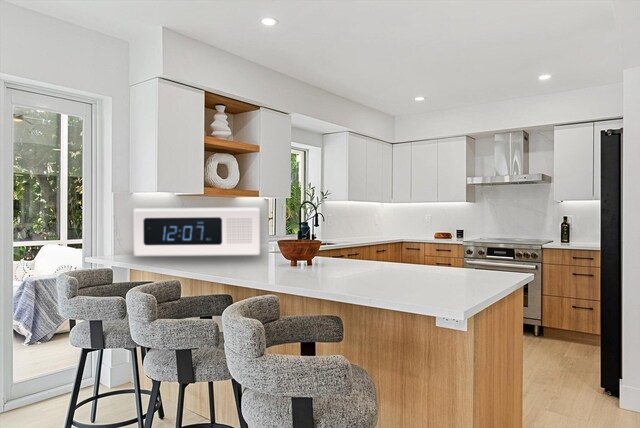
12:07
